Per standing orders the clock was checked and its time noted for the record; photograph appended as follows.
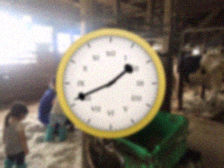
1:41
